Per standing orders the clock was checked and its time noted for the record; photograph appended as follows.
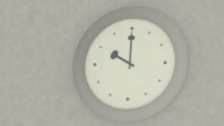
10:00
